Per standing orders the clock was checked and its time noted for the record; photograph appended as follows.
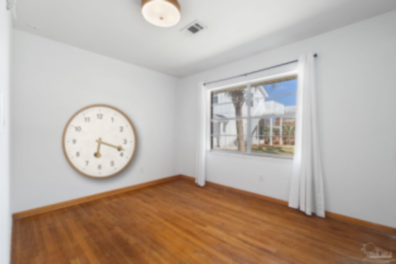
6:18
